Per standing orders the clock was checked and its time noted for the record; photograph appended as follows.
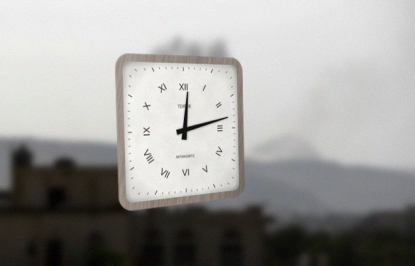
12:13
